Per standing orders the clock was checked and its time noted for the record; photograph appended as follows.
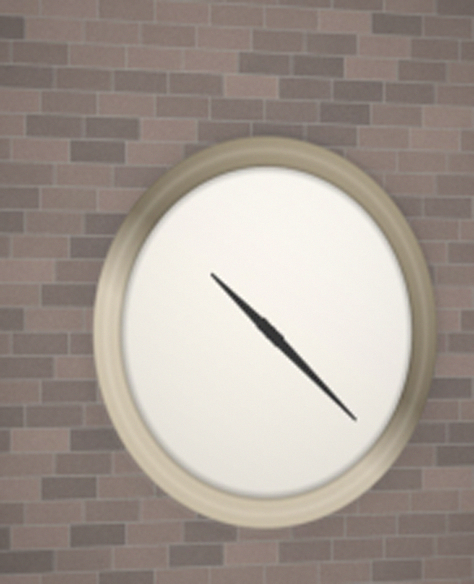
10:22
